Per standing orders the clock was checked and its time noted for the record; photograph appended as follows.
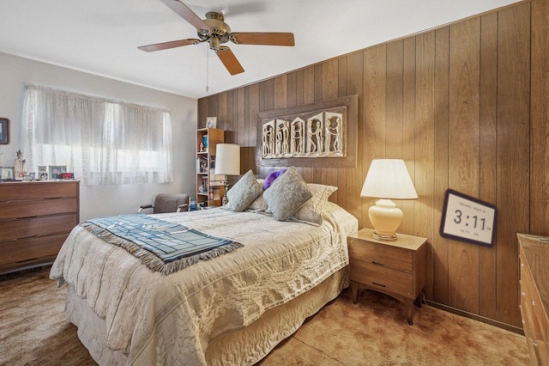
3:11
